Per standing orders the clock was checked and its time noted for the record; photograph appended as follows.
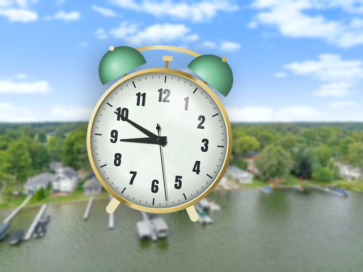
8:49:28
